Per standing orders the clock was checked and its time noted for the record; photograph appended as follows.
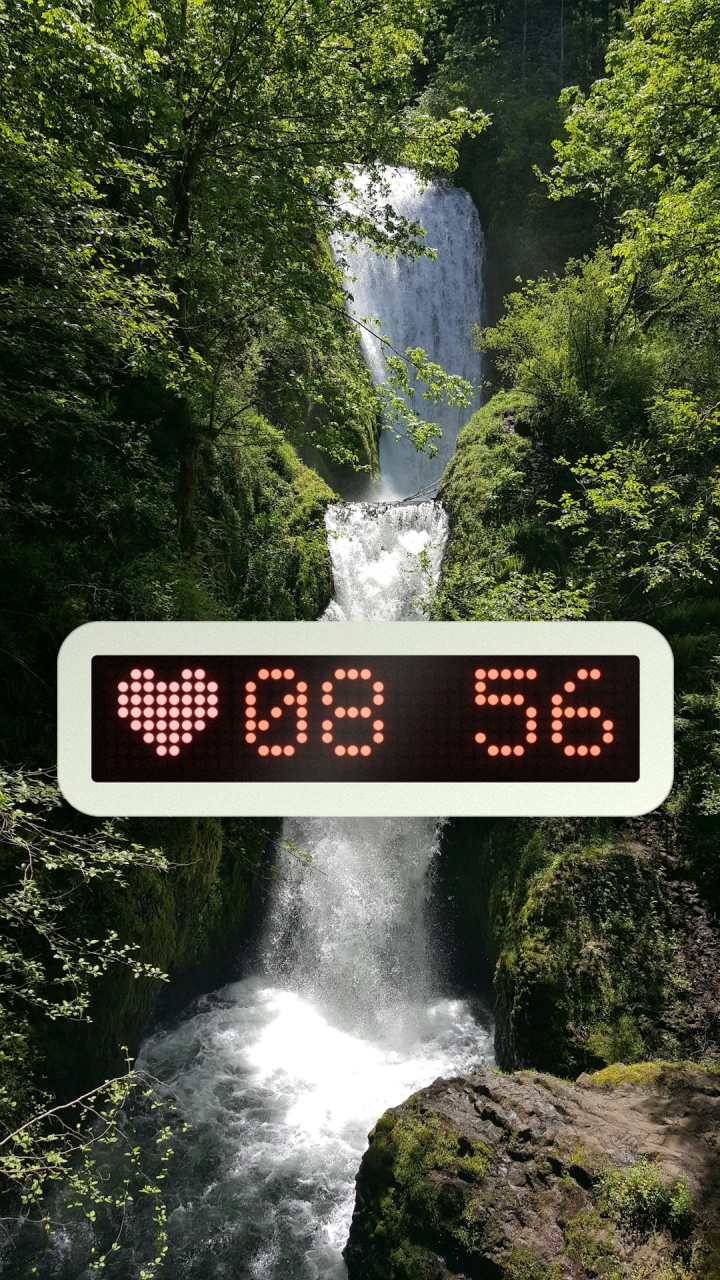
8:56
